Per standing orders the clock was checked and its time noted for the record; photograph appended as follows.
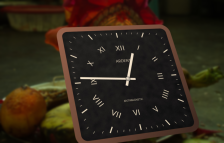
12:46
